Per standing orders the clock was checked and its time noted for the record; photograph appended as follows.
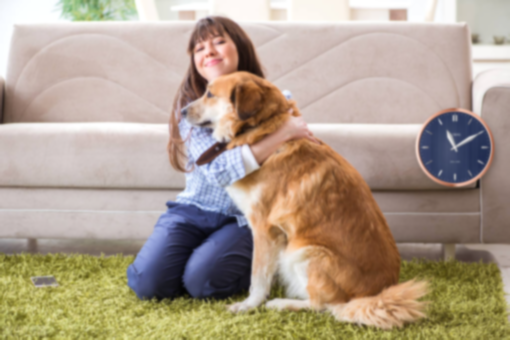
11:10
